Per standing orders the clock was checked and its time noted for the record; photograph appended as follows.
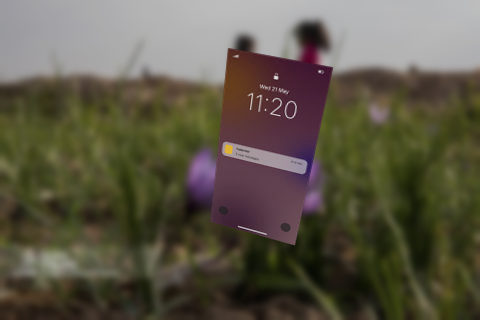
11:20
